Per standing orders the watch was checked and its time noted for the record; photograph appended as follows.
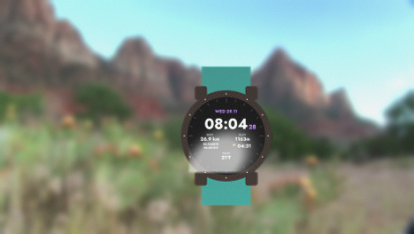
8:04
